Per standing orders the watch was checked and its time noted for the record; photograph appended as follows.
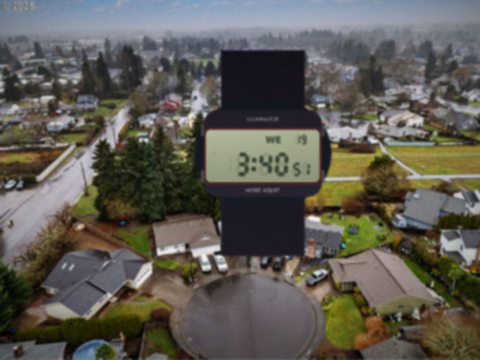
3:40:51
